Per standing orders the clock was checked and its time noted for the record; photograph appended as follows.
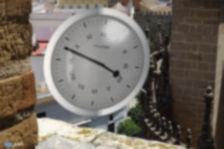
3:48
